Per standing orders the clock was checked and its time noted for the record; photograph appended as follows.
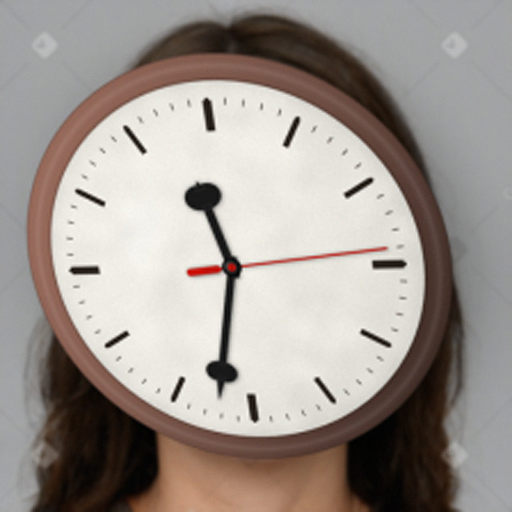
11:32:14
